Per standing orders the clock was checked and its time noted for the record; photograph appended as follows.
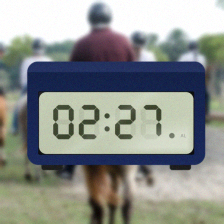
2:27
